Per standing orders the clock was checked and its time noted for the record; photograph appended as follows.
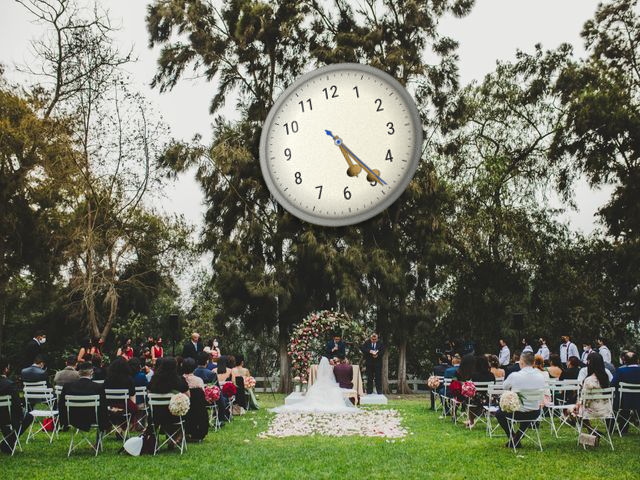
5:24:24
